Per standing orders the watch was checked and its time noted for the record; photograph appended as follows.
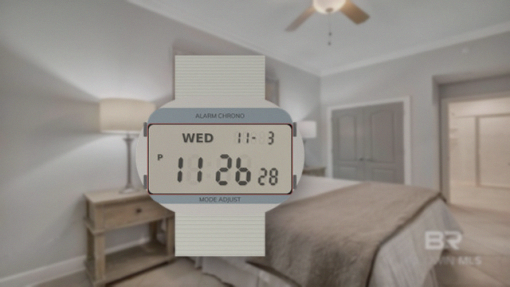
11:26:28
